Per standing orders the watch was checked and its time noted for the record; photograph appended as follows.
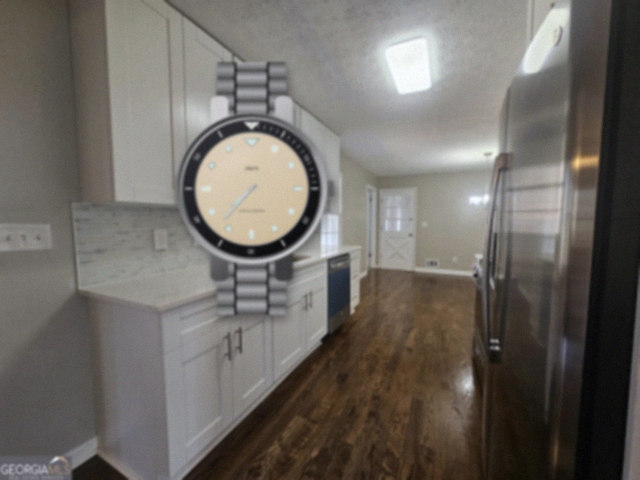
7:37
